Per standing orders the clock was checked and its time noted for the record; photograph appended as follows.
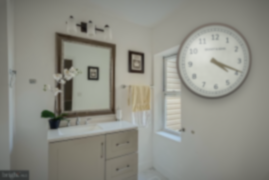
4:19
